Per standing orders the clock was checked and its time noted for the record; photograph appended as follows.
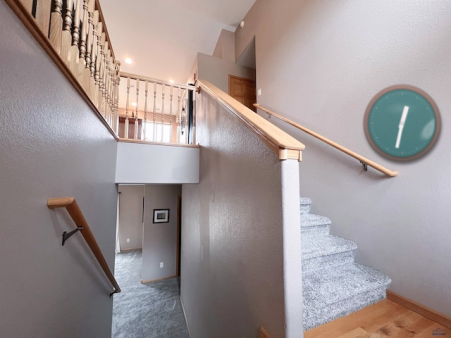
12:32
